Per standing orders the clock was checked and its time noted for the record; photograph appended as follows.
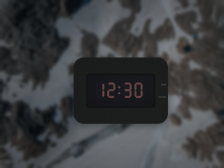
12:30
